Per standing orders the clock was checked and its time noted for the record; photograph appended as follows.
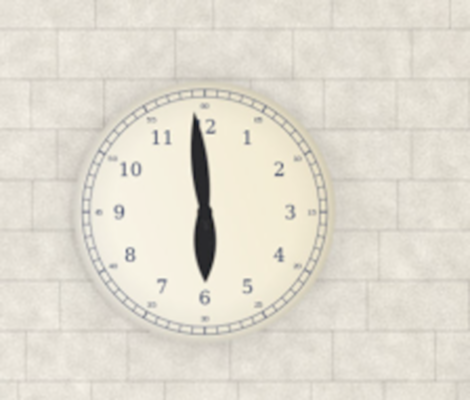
5:59
